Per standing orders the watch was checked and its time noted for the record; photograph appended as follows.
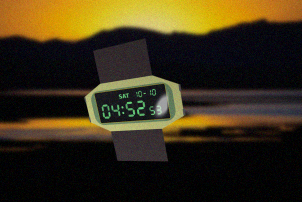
4:52:53
